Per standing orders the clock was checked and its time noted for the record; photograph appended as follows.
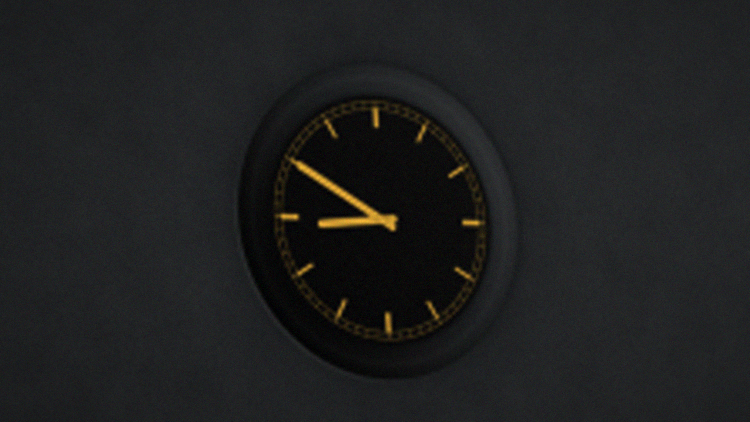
8:50
